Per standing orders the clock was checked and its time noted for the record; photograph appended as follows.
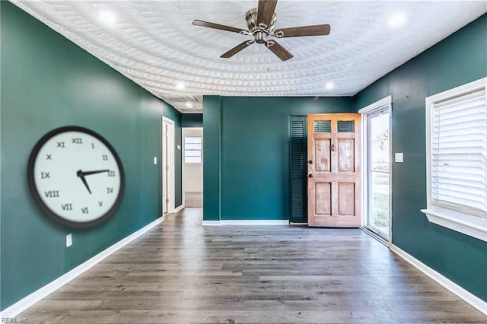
5:14
